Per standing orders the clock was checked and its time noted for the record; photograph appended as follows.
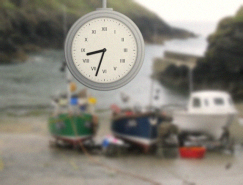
8:33
